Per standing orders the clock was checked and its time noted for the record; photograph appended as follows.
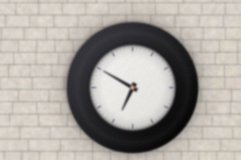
6:50
